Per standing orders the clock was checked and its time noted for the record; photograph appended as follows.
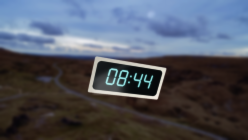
8:44
